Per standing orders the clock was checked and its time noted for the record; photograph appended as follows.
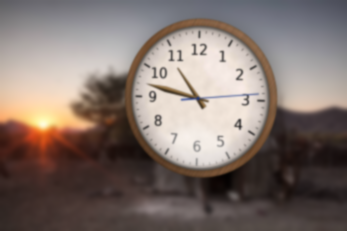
10:47:14
